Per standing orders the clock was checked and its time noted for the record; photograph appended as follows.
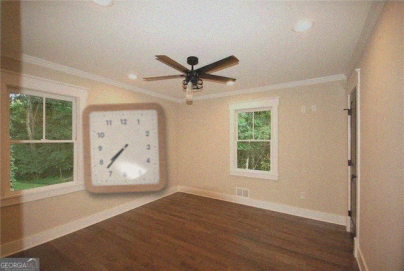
7:37
